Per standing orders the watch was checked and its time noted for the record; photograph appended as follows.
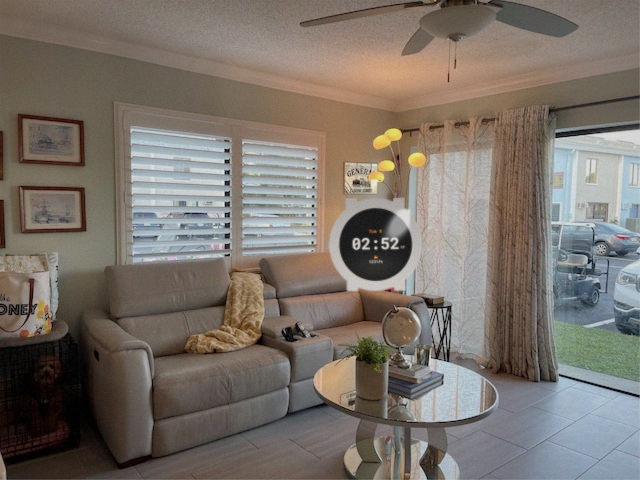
2:52
